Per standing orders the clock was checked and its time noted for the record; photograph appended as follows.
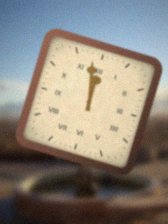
11:58
